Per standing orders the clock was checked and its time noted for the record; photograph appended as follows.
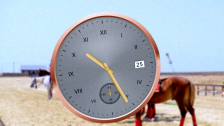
10:26
